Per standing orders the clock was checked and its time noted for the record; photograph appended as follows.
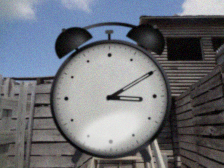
3:10
